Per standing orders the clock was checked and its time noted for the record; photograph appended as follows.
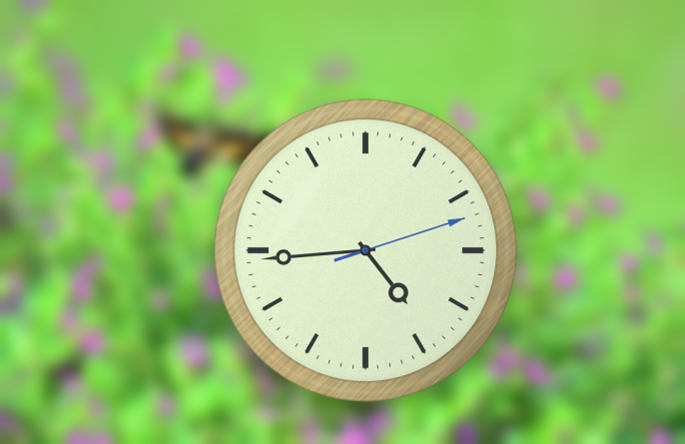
4:44:12
